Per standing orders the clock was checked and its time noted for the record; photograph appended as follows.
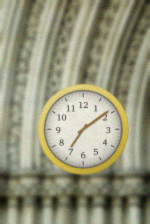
7:09
